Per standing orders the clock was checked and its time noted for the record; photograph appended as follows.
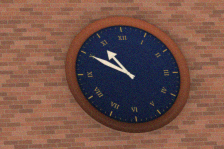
10:50
